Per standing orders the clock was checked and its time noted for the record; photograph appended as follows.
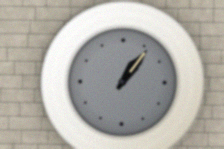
1:06
